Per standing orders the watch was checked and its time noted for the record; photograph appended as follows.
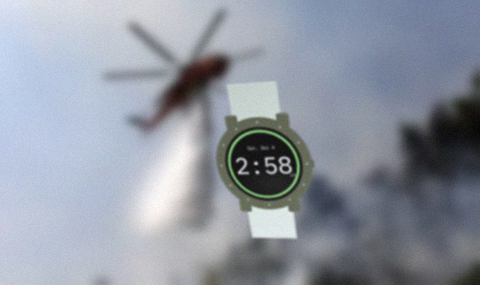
2:58
